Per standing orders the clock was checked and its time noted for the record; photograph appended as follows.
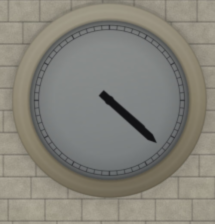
4:22
